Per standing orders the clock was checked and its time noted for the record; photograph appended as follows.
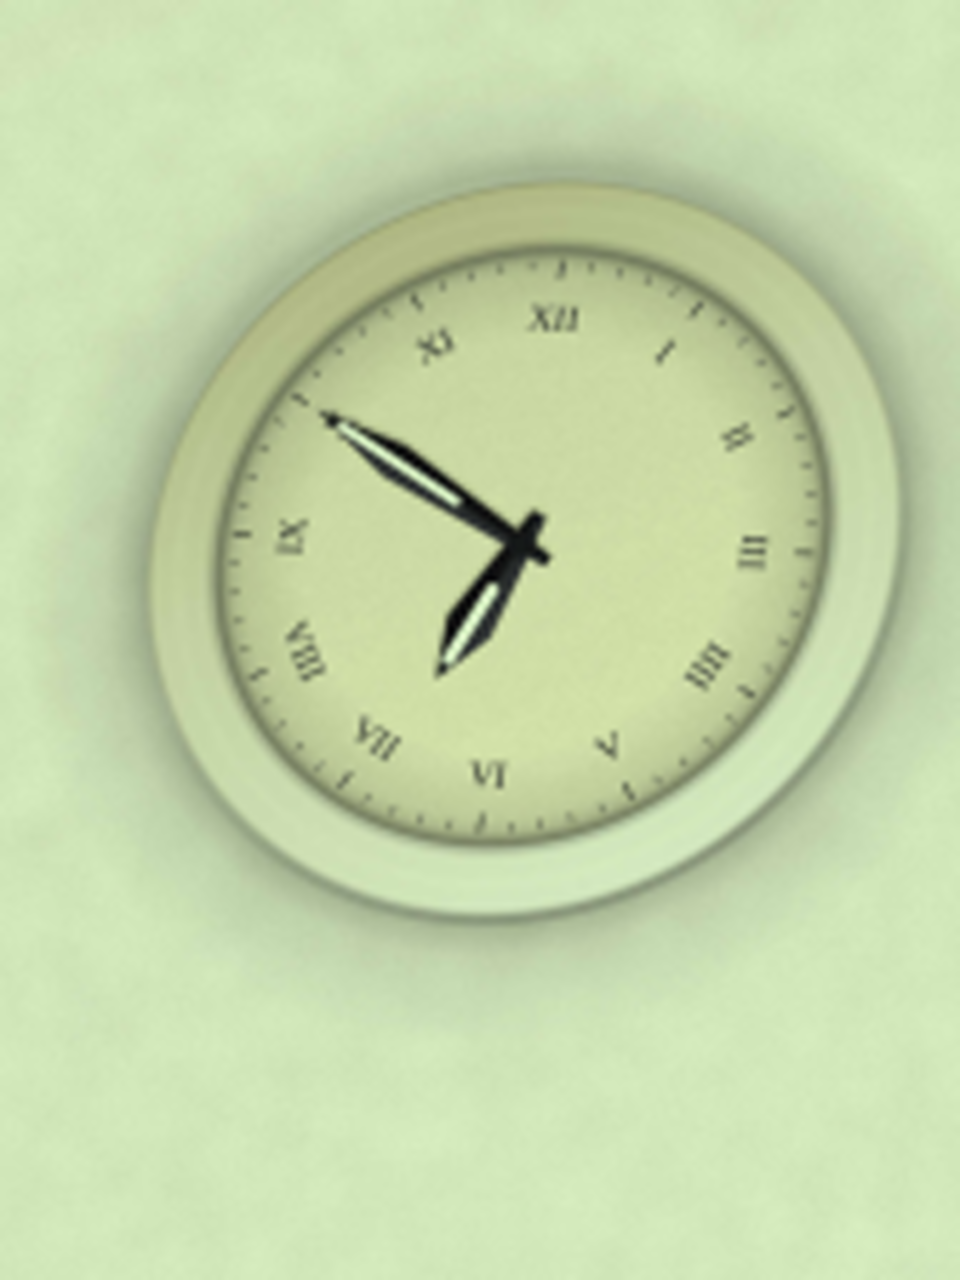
6:50
